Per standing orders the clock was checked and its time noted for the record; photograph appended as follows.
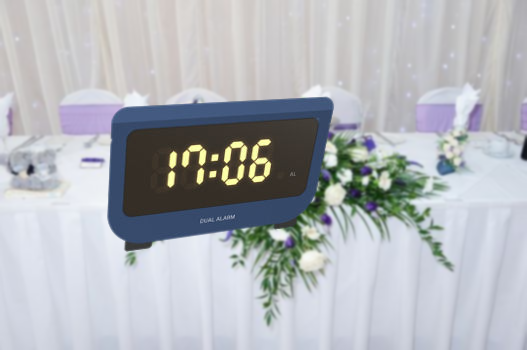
17:06
